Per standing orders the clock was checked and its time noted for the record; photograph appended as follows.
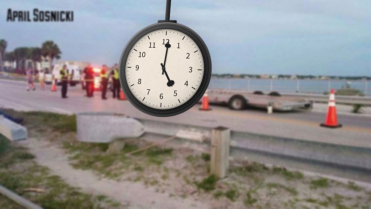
5:01
